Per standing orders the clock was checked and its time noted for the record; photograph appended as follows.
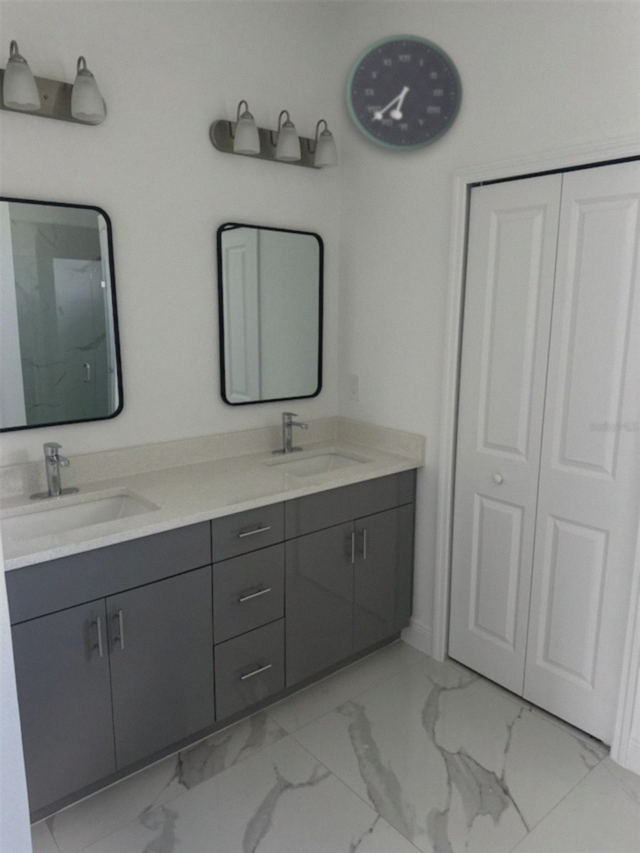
6:38
